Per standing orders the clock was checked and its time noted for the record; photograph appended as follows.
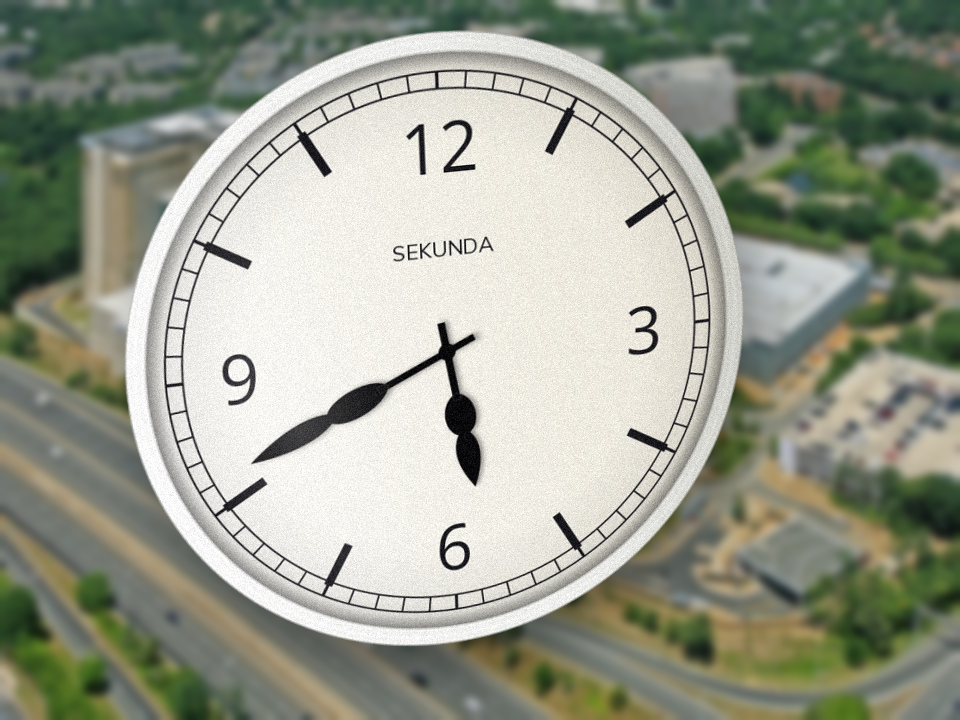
5:41
